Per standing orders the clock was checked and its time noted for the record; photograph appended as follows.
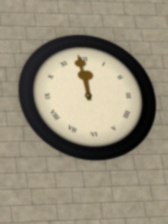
11:59
